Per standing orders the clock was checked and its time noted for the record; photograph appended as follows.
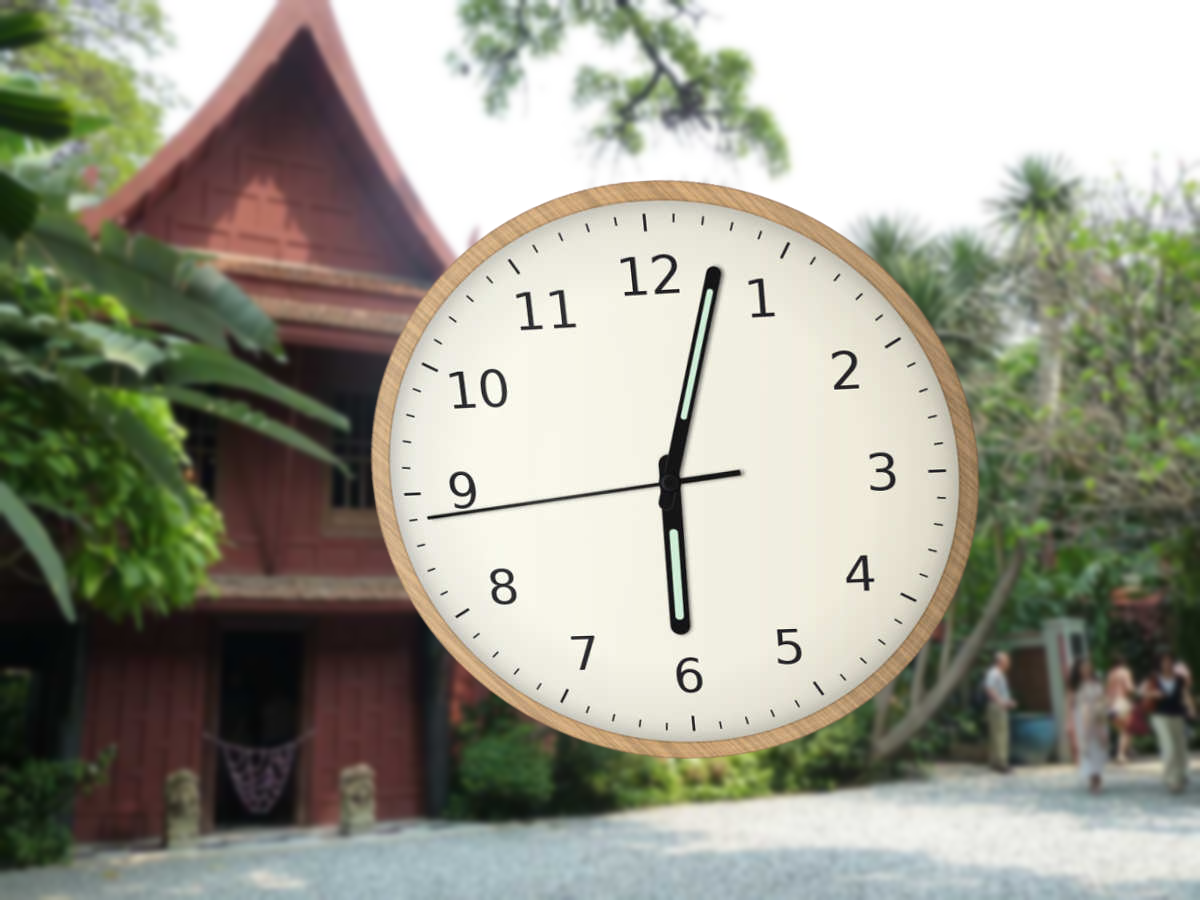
6:02:44
